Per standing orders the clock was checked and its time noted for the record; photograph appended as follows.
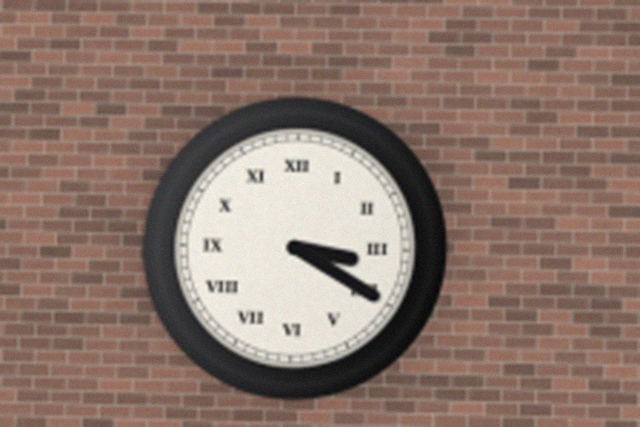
3:20
